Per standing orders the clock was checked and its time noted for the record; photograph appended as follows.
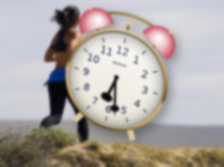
6:28
